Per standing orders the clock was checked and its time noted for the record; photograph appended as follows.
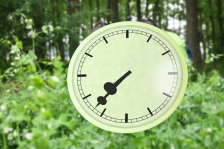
7:37
